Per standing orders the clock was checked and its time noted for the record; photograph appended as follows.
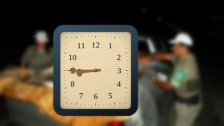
8:45
